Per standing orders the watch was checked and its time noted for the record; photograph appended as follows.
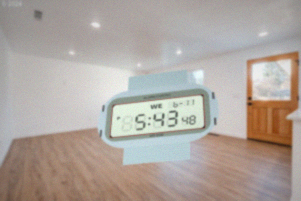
5:43
